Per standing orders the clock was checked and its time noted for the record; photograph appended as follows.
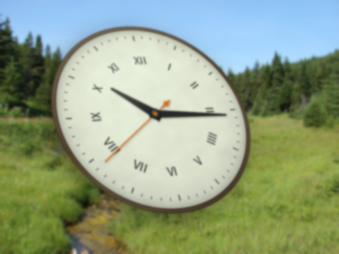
10:15:39
